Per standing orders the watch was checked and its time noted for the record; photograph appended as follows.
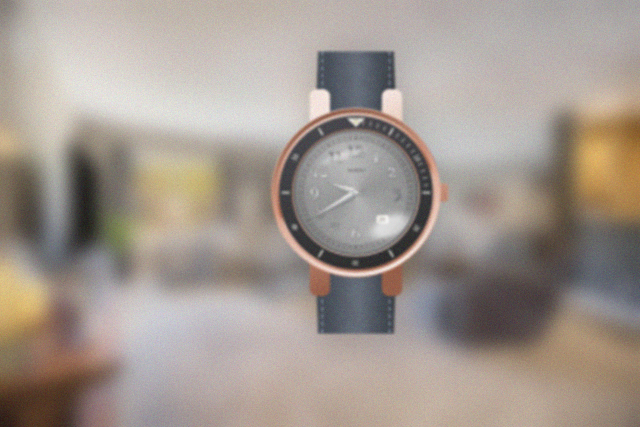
9:40
